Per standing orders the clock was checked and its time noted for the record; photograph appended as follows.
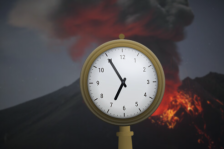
6:55
